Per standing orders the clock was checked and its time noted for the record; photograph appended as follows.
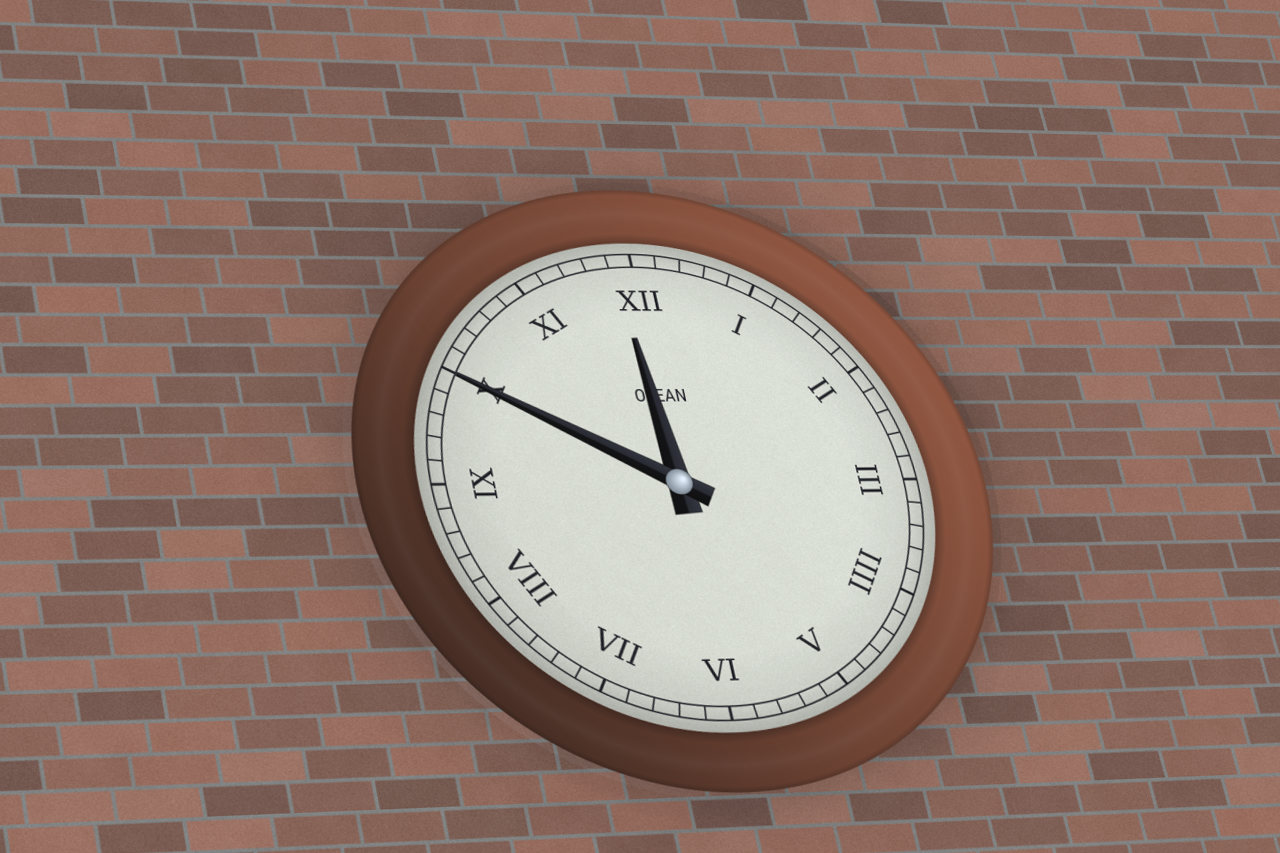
11:50
